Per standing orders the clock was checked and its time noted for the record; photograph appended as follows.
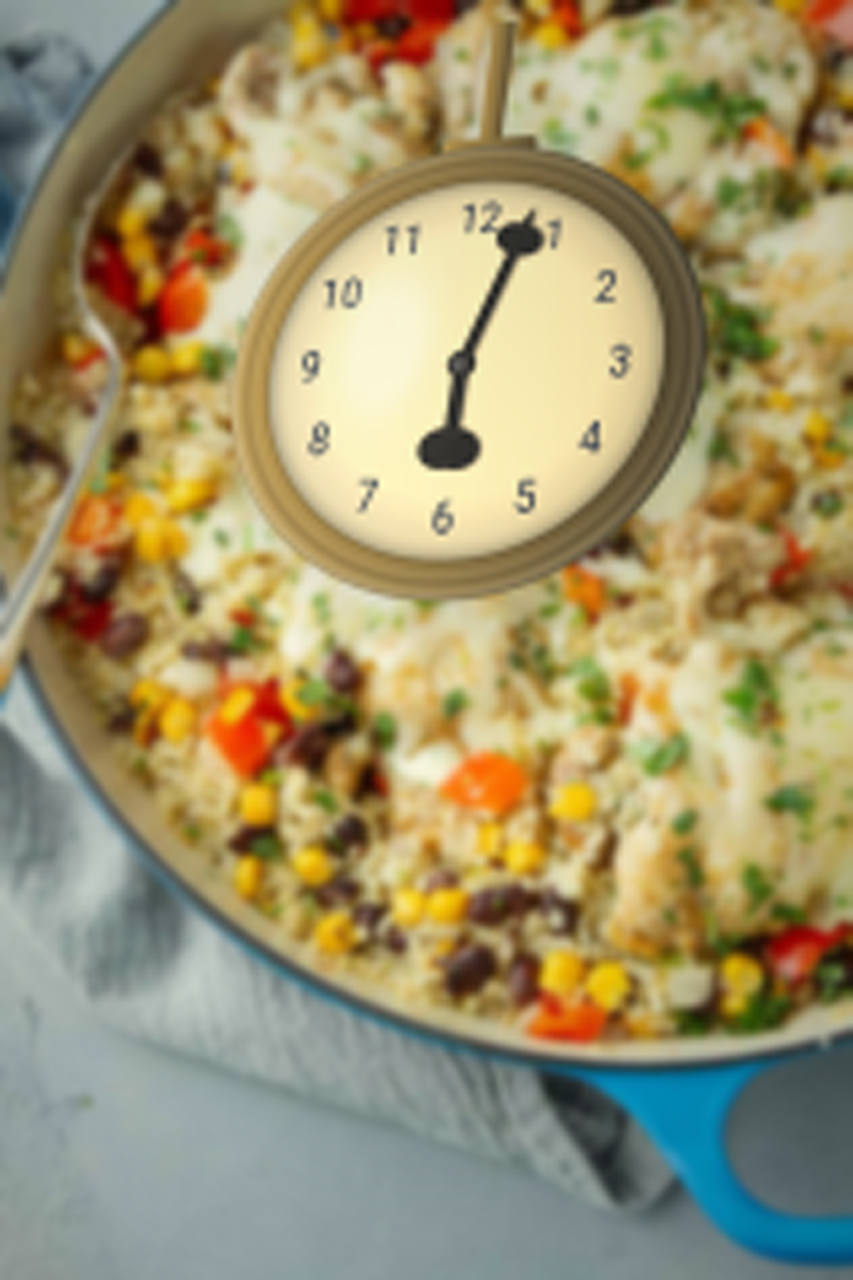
6:03
